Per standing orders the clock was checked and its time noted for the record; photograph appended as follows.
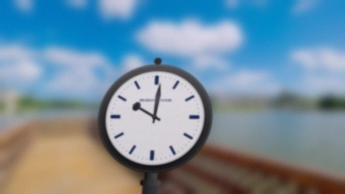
10:01
